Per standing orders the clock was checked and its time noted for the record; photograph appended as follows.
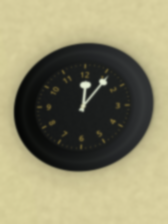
12:06
